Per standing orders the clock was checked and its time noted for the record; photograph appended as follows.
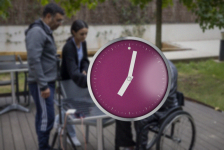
7:02
